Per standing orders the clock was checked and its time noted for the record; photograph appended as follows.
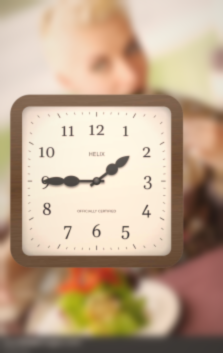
1:45
